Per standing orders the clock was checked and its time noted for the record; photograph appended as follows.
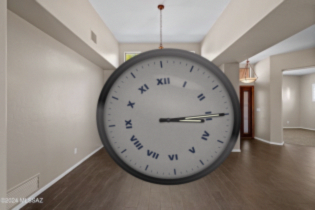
3:15
